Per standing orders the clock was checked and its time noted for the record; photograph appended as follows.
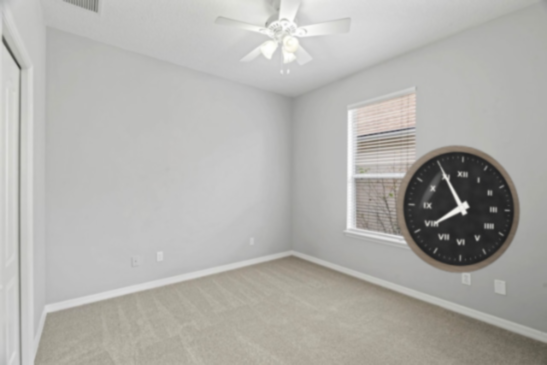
7:55
